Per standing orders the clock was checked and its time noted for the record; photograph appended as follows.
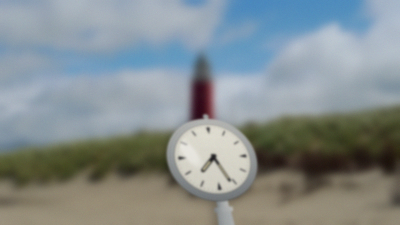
7:26
